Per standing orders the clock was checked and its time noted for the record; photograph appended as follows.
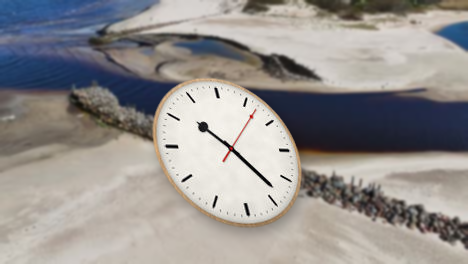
10:23:07
